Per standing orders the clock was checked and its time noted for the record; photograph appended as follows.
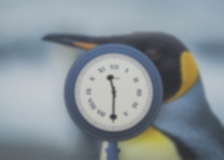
11:30
